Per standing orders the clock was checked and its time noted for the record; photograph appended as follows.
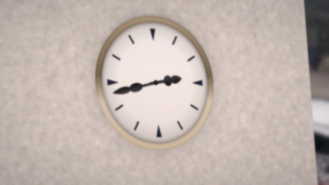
2:43
